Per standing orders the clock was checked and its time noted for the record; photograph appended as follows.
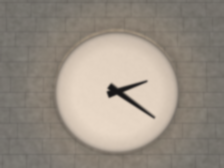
2:21
